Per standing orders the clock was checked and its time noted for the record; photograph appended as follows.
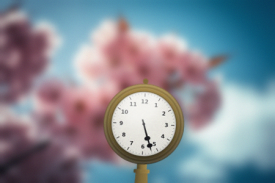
5:27
